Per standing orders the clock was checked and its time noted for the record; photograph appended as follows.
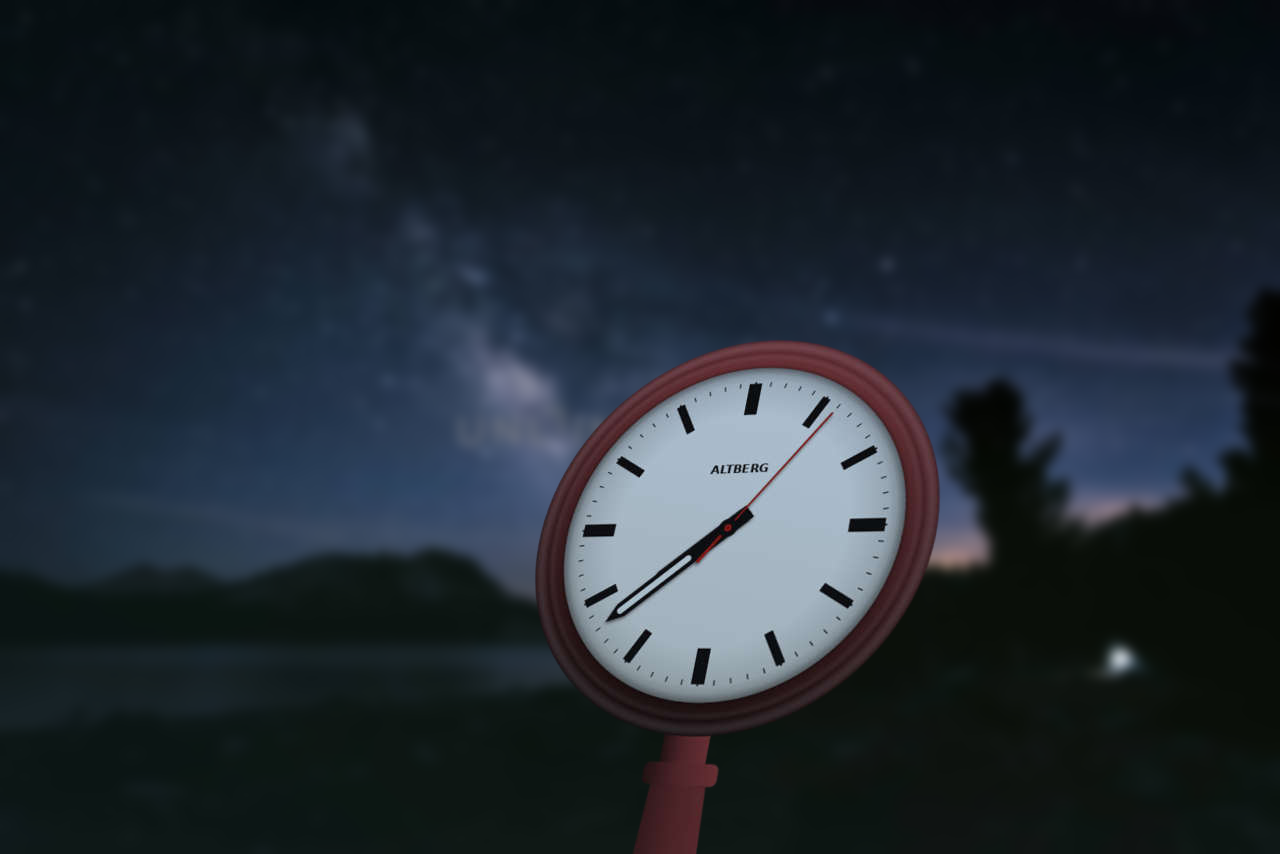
7:38:06
